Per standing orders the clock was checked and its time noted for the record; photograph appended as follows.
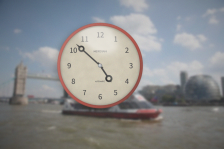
4:52
